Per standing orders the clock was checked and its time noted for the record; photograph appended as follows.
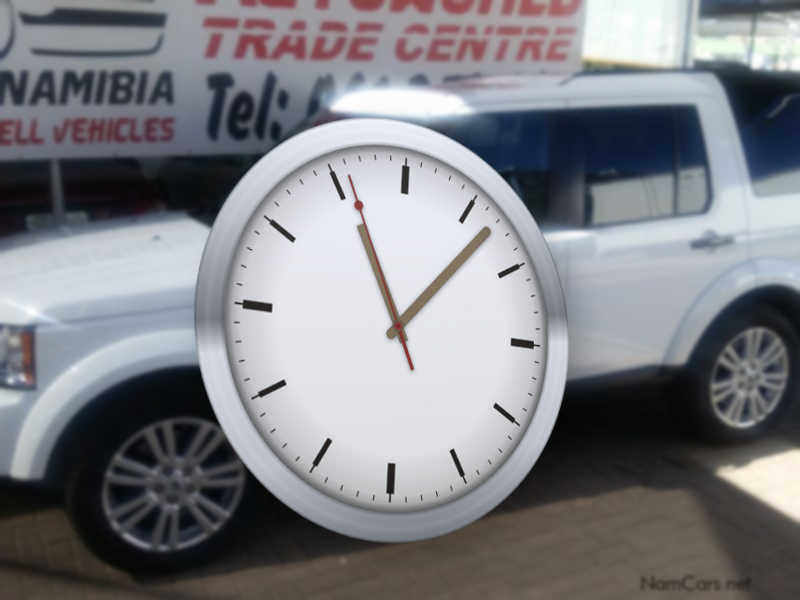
11:06:56
